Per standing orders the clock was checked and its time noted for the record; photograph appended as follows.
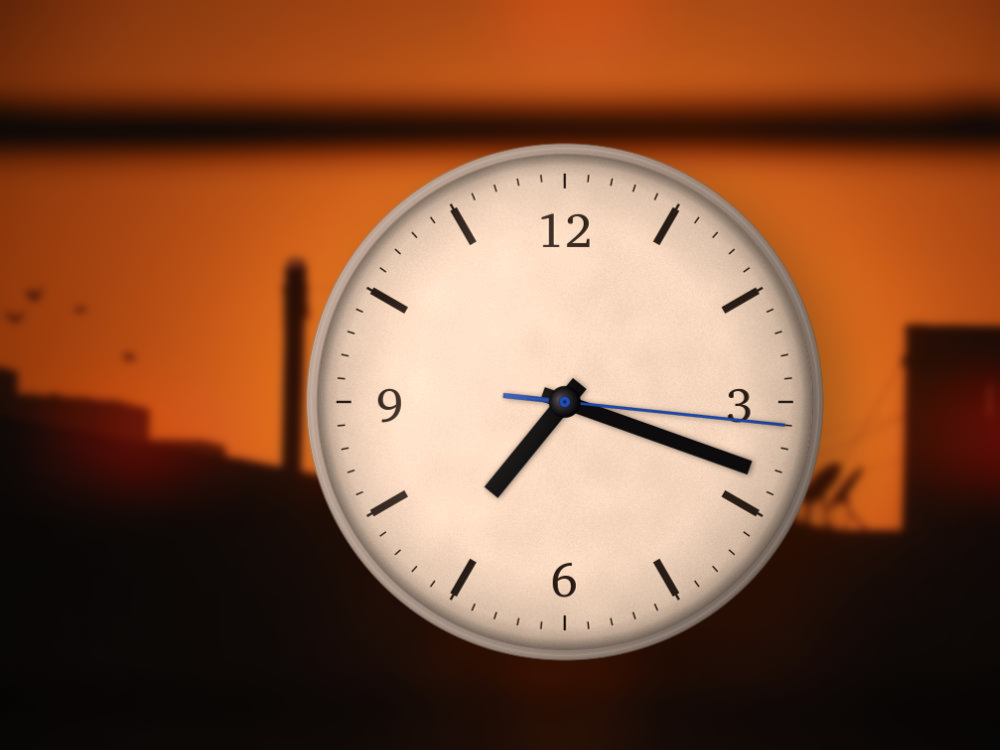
7:18:16
